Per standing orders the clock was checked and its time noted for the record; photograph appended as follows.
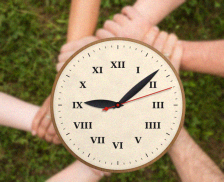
9:08:12
